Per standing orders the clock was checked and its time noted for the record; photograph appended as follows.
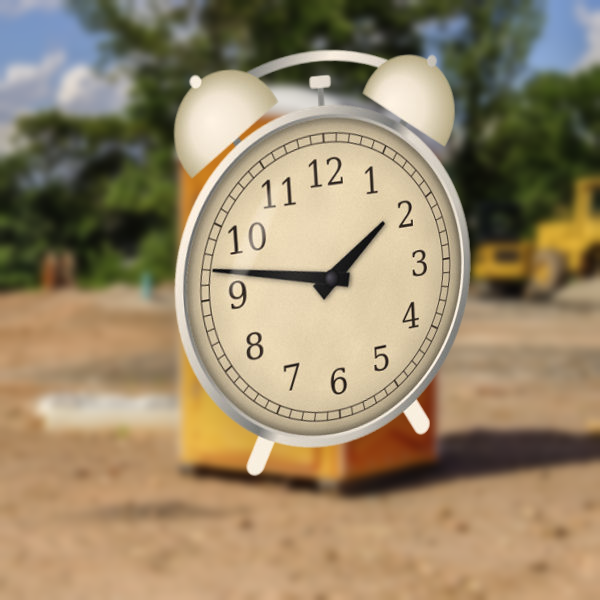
1:47
